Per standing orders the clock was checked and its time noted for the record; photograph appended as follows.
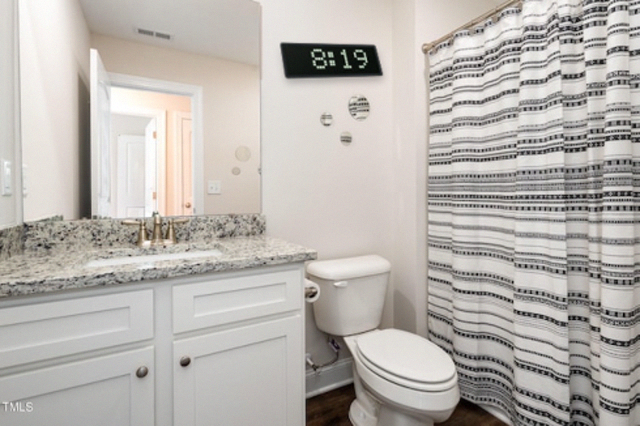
8:19
